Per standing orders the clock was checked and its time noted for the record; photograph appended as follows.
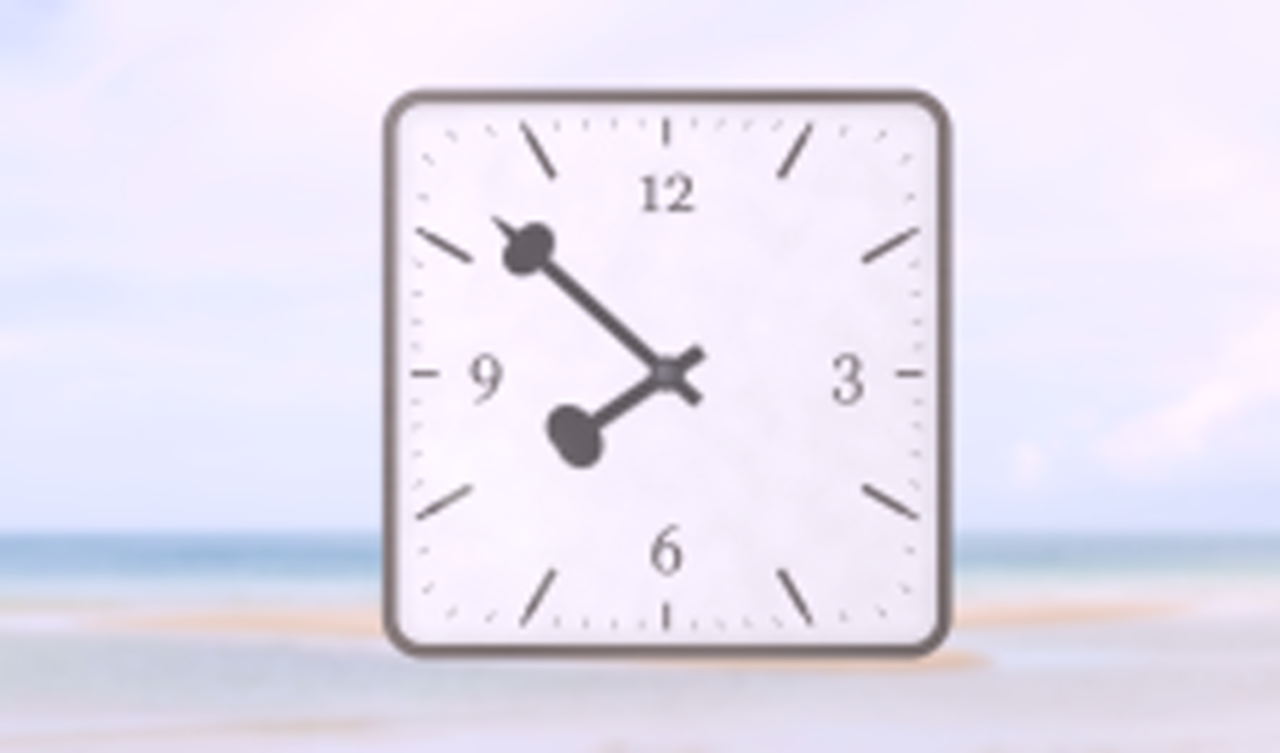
7:52
